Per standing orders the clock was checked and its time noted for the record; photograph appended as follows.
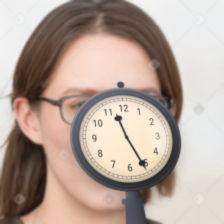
11:26
